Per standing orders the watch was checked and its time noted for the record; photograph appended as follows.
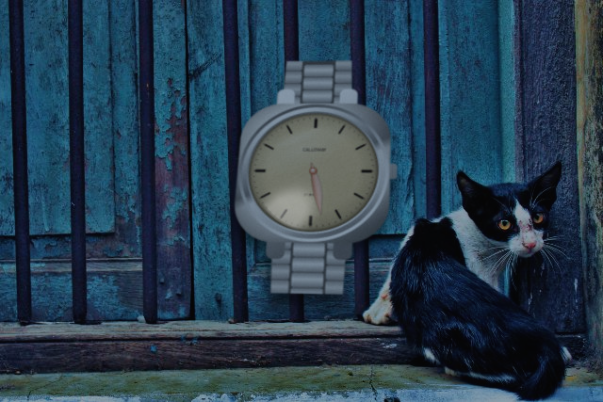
5:28
